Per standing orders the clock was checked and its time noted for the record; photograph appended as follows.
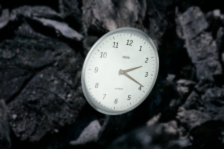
2:19
